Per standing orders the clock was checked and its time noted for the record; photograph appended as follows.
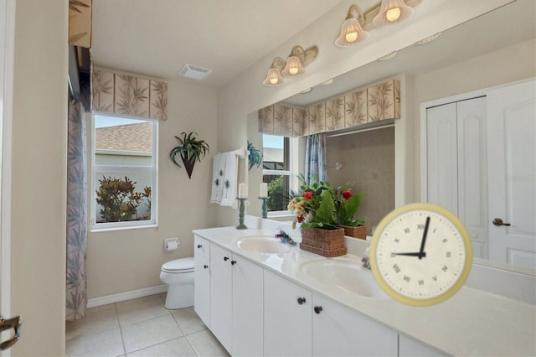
9:02
